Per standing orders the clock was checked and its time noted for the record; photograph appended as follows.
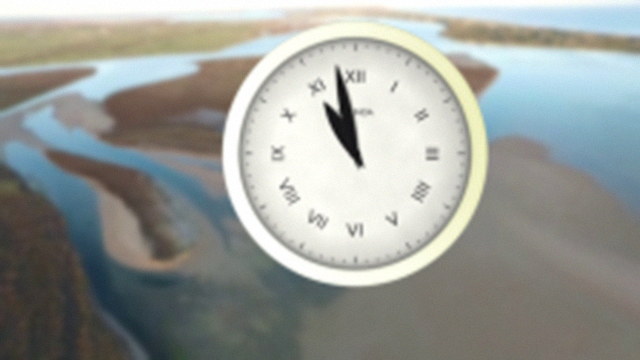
10:58
